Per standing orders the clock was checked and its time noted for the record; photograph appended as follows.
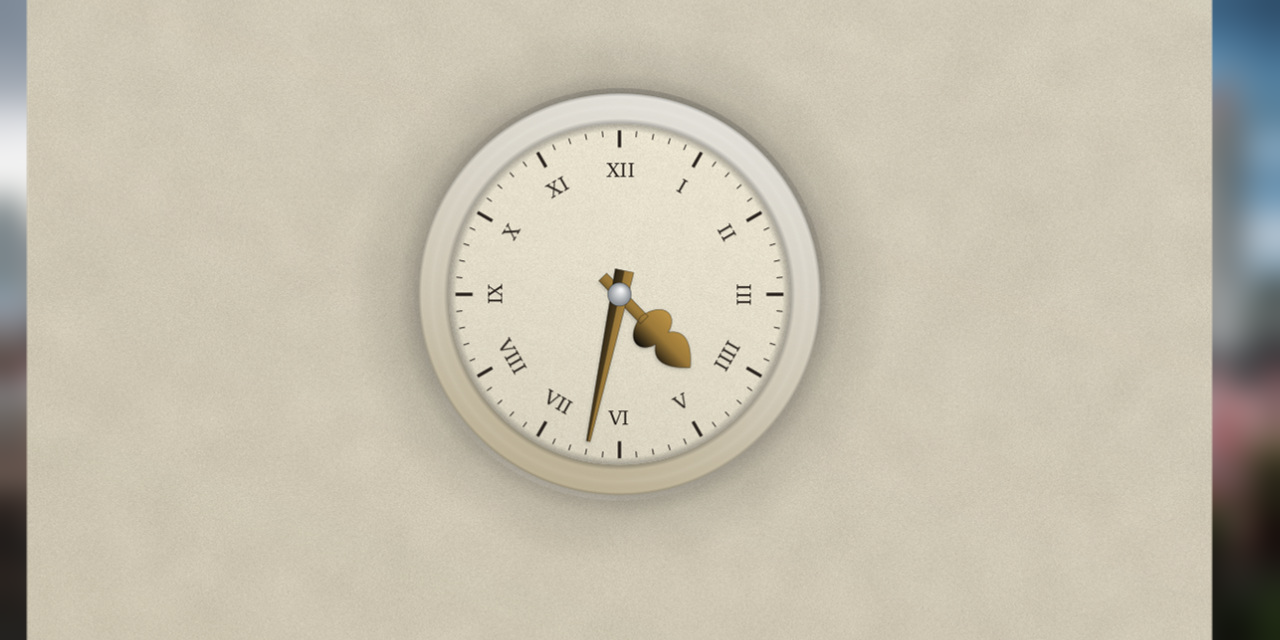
4:32
